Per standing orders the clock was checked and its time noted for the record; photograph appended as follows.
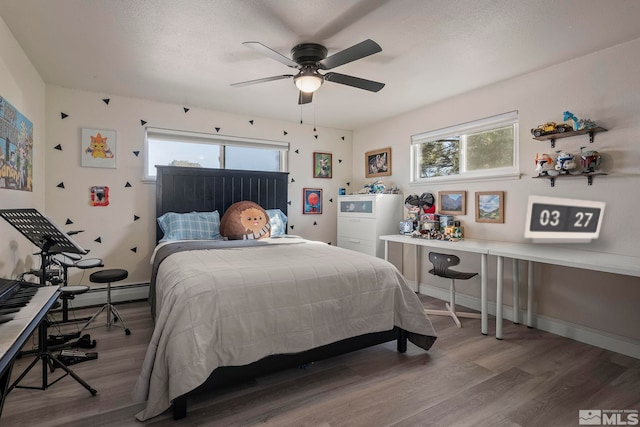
3:27
